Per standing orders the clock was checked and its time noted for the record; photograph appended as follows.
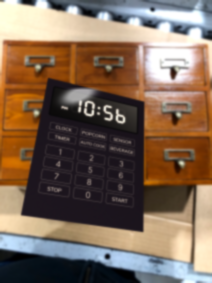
10:56
